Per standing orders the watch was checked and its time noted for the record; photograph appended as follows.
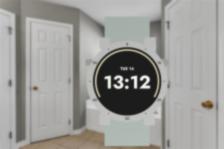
13:12
